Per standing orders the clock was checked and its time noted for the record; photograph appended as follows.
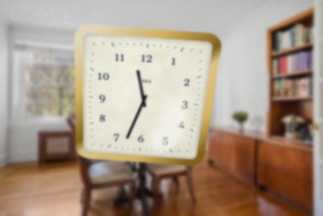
11:33
